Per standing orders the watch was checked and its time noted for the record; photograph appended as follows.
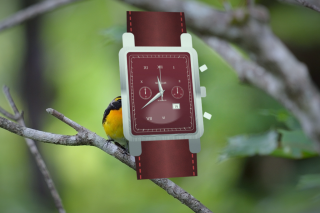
11:39
